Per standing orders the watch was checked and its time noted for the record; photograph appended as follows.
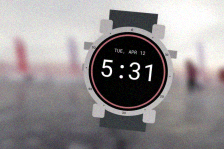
5:31
